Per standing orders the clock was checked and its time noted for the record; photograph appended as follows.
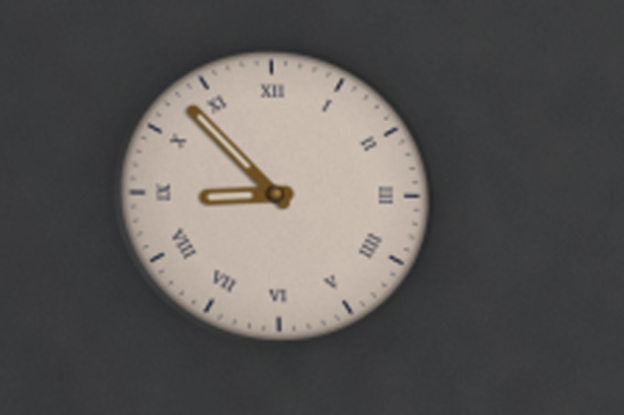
8:53
